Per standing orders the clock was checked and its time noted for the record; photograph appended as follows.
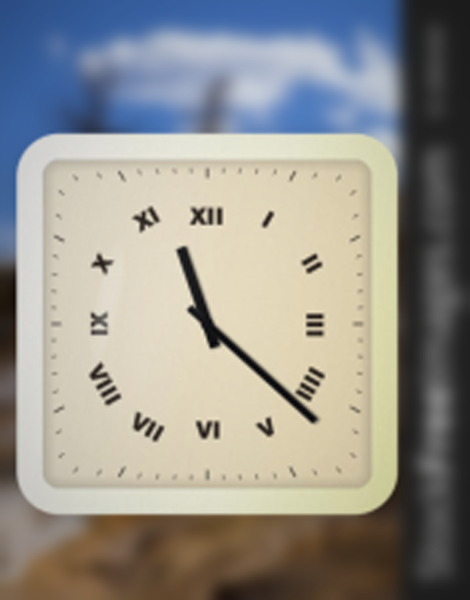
11:22
